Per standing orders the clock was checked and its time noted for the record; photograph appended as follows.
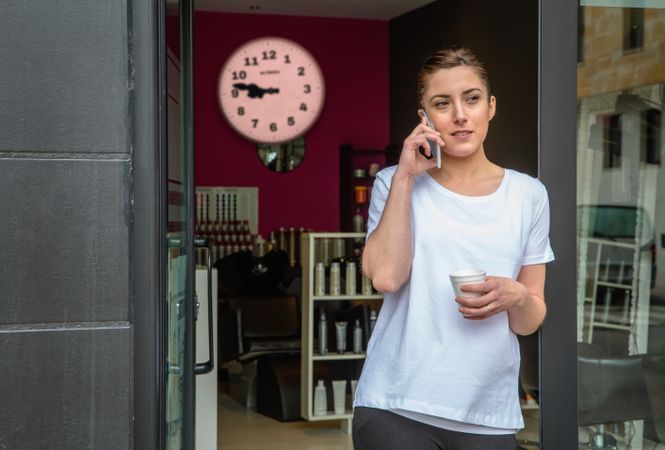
8:47
